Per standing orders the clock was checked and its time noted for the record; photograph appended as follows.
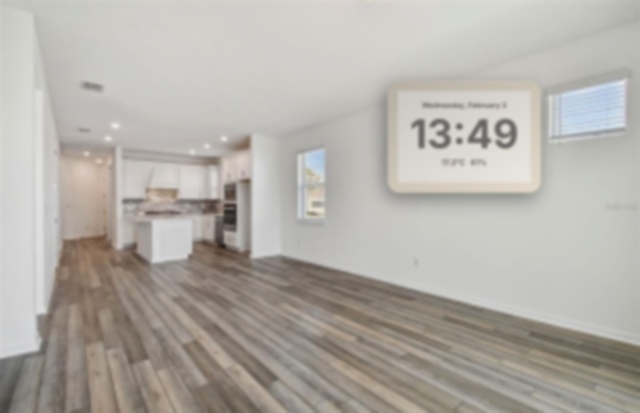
13:49
